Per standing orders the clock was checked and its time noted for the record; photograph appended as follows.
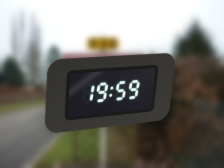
19:59
